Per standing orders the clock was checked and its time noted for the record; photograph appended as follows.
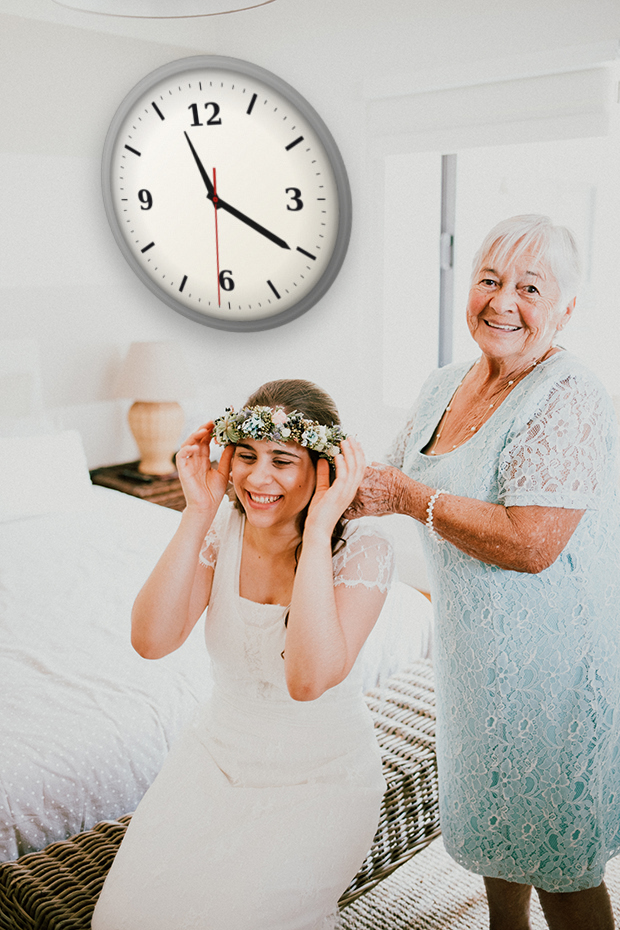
11:20:31
